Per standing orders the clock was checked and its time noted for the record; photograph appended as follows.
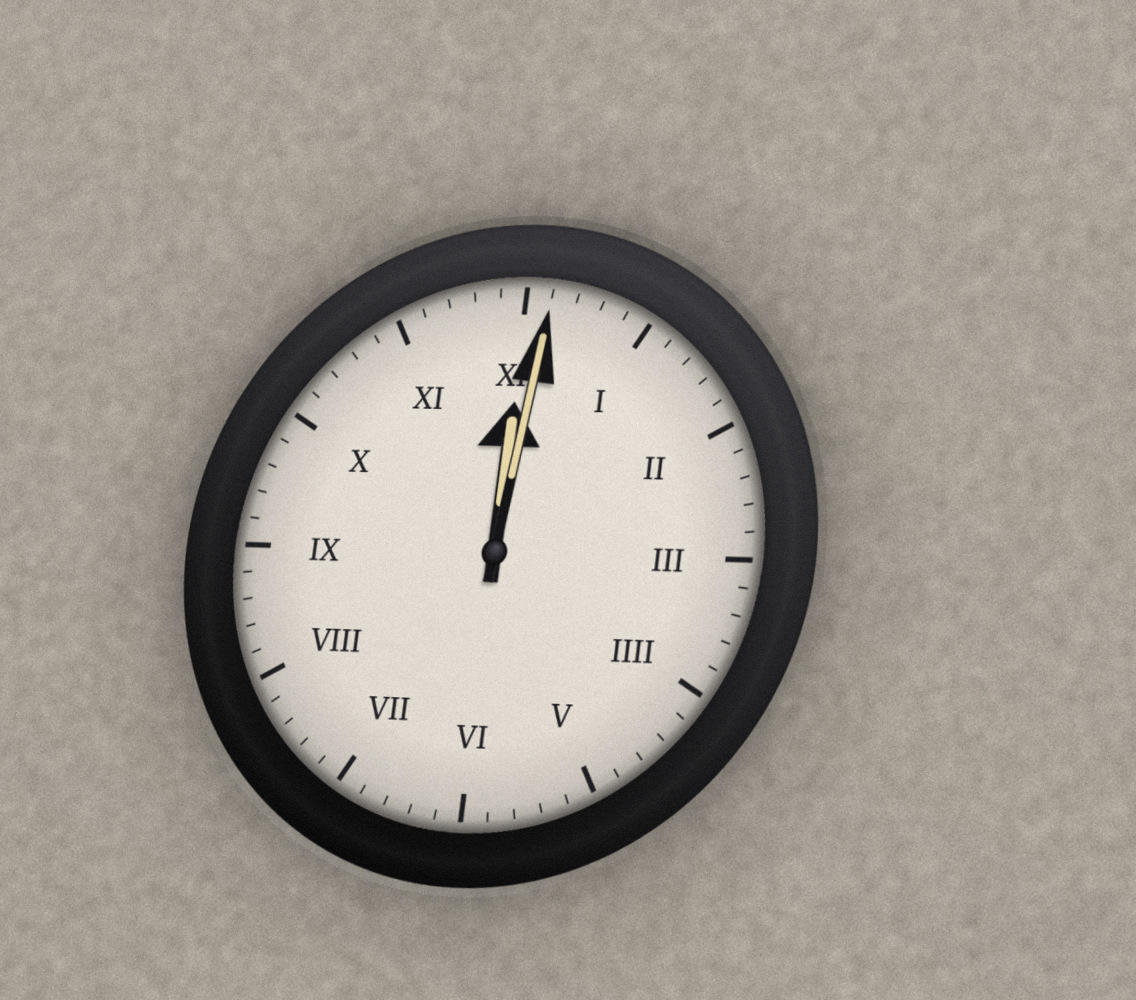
12:01
